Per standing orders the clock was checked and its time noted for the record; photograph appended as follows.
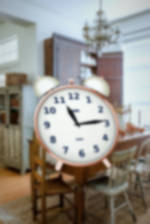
11:14
